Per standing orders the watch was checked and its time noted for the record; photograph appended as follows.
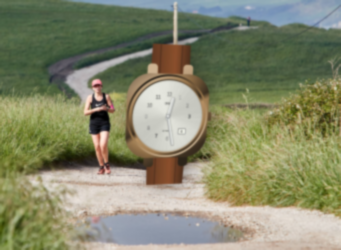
12:28
